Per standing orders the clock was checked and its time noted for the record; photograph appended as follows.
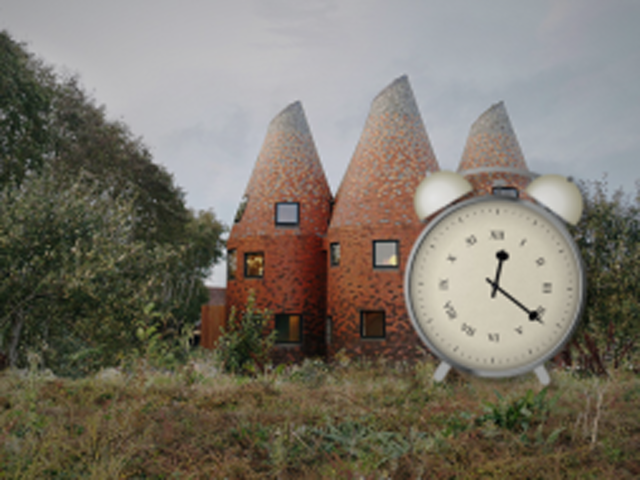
12:21
